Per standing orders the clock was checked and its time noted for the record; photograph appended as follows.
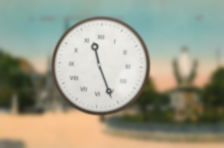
11:26
